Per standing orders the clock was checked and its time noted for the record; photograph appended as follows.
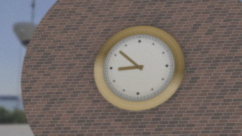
8:52
